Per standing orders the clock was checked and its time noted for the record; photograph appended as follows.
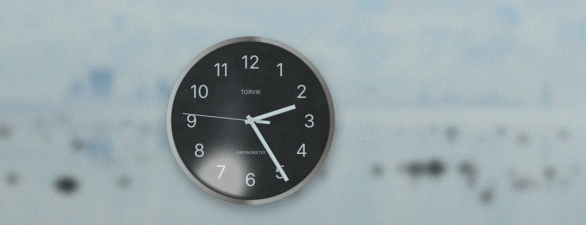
2:24:46
